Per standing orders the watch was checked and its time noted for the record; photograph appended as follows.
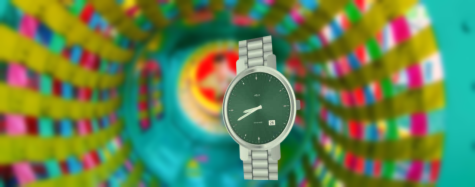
8:41
